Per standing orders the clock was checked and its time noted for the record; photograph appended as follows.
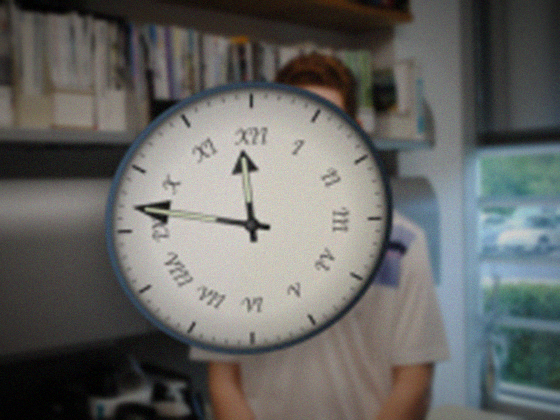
11:47
